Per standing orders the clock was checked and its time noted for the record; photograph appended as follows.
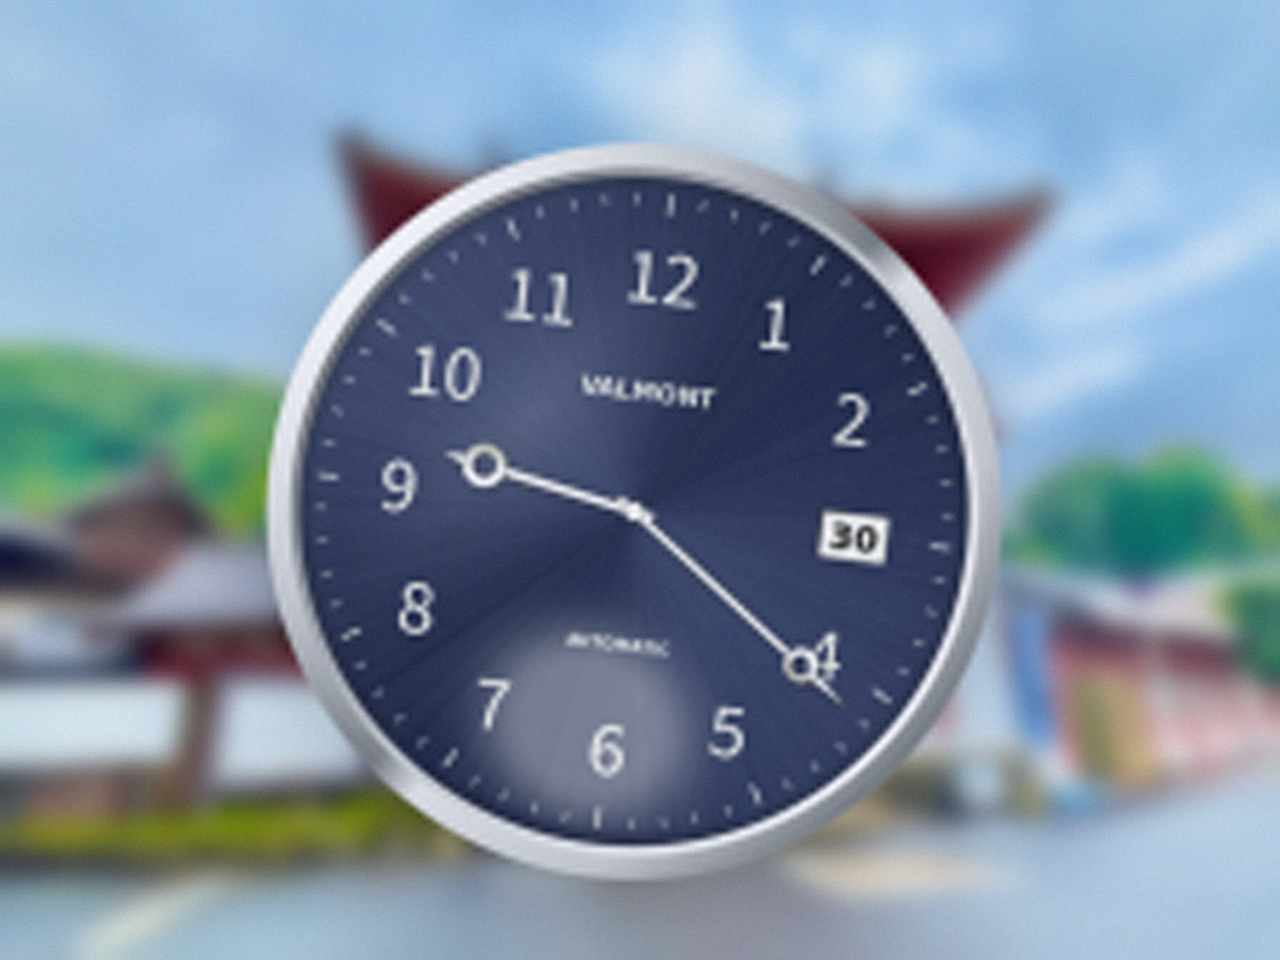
9:21
